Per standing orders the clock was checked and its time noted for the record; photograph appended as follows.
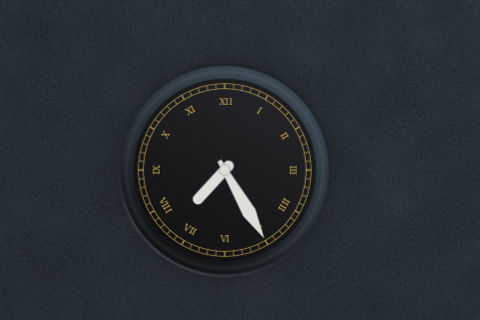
7:25
